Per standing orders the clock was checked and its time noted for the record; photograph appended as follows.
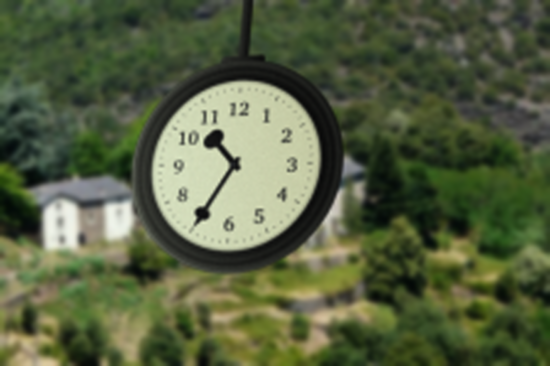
10:35
